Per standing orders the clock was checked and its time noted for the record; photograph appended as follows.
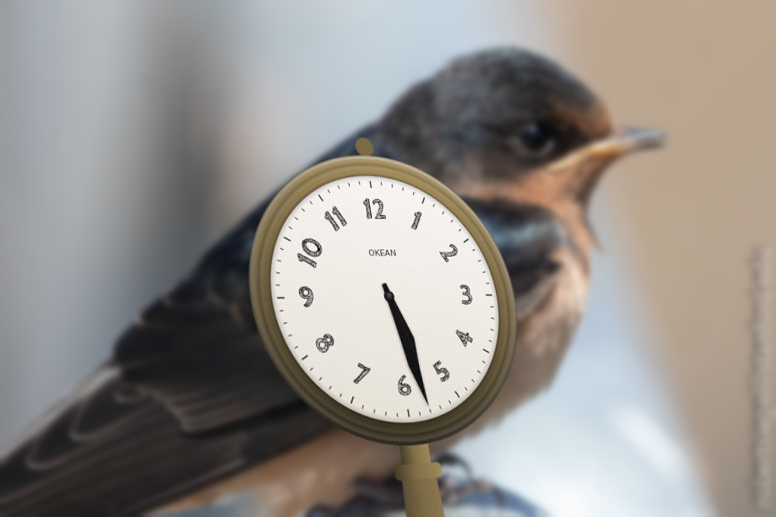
5:28
